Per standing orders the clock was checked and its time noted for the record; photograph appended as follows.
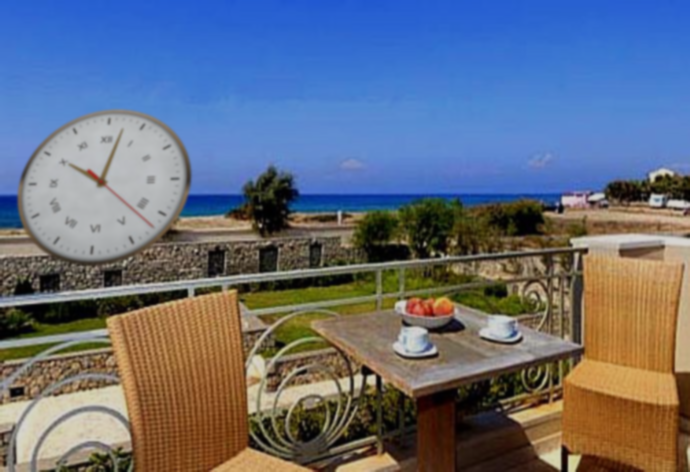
10:02:22
